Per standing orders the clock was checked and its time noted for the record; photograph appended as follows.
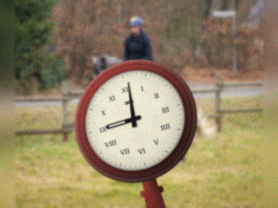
9:01
